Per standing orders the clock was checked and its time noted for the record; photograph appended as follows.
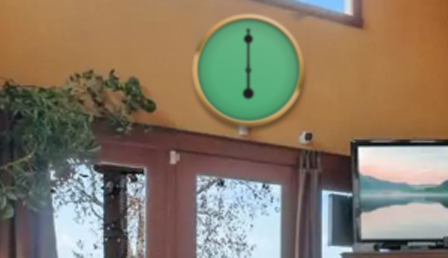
6:00
